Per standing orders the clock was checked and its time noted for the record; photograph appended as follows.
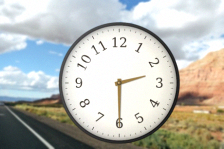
2:30
